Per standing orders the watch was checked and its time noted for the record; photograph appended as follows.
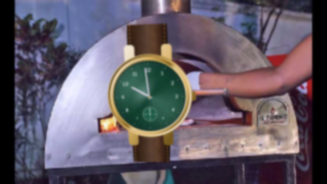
9:59
